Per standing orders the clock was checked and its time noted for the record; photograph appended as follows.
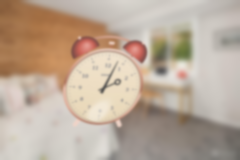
2:03
